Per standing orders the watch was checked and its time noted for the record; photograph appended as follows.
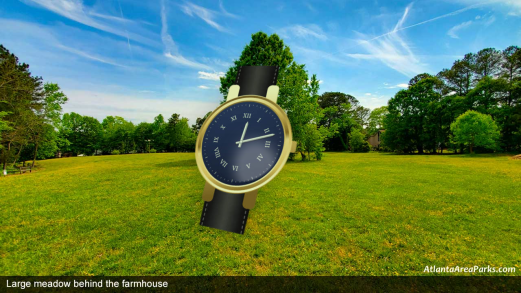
12:12
